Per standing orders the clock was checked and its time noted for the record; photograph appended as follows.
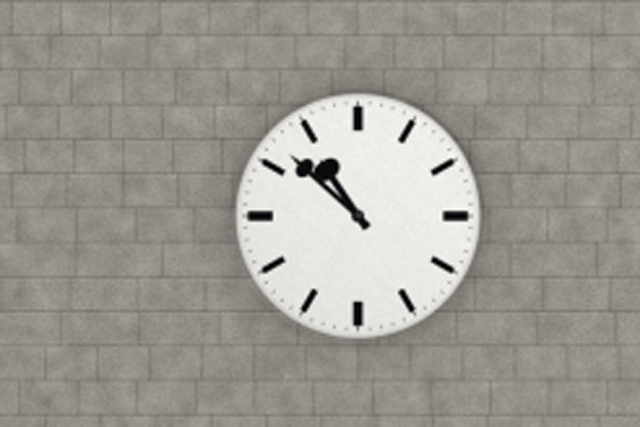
10:52
